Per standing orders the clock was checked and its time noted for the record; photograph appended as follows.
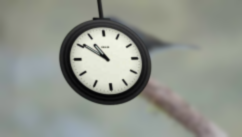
10:51
